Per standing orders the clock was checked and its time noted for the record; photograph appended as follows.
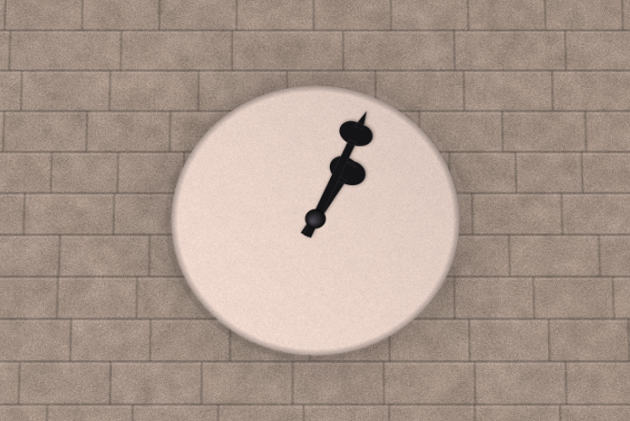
1:04
